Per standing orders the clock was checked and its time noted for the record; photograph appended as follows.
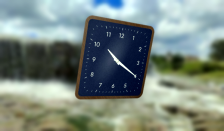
10:20
